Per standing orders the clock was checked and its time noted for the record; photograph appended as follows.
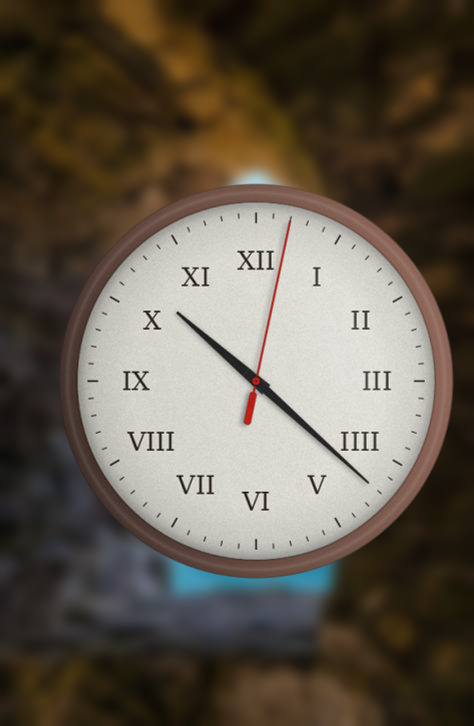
10:22:02
